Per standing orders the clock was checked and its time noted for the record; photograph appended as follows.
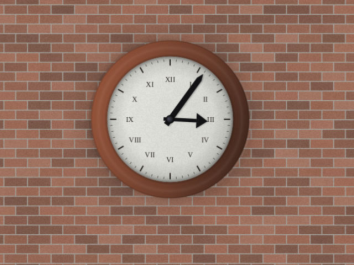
3:06
